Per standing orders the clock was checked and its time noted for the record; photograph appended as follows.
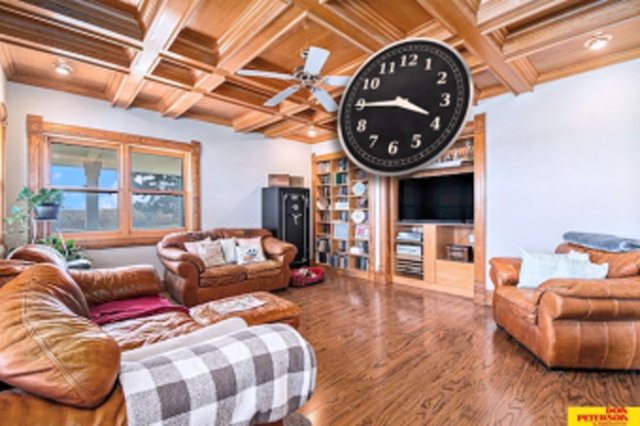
3:45
